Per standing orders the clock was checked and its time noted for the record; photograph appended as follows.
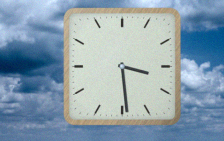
3:29
